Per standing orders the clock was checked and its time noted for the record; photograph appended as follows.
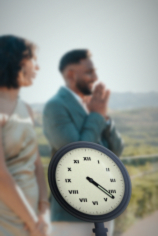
4:22
